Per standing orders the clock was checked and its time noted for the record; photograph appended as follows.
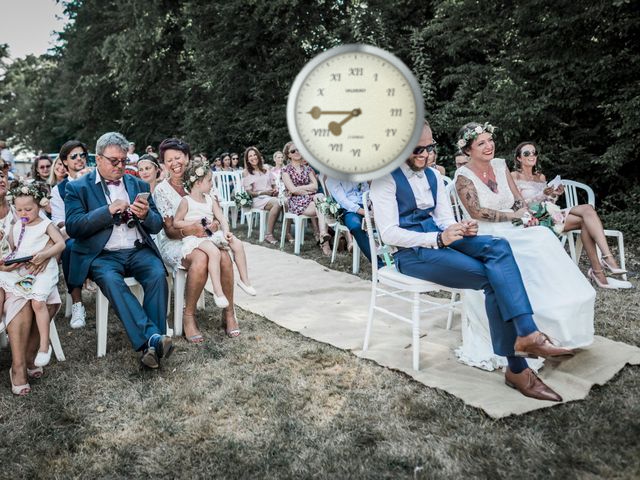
7:45
